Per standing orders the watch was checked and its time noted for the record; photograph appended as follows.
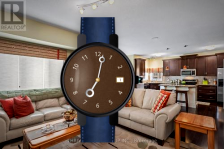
7:02
